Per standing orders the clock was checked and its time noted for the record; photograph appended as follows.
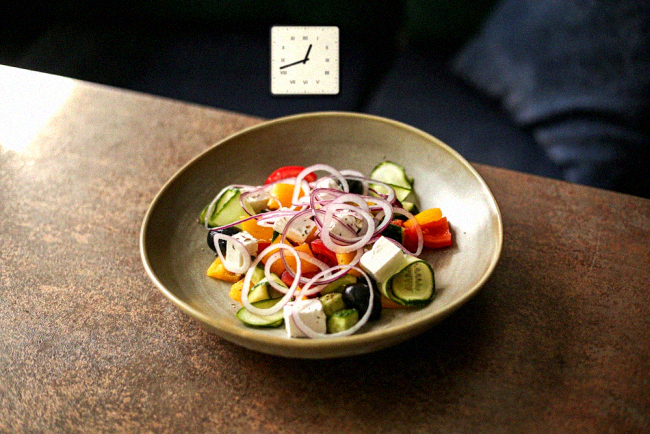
12:42
